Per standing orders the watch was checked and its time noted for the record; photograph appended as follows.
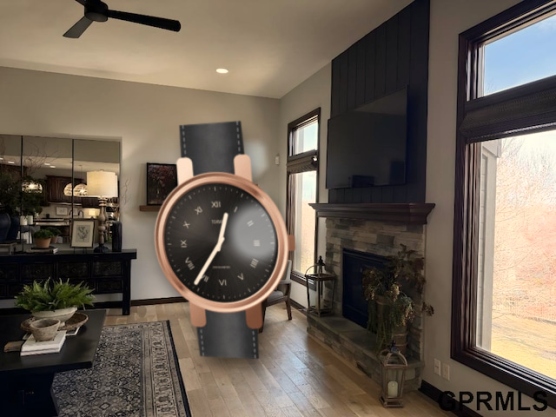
12:36
